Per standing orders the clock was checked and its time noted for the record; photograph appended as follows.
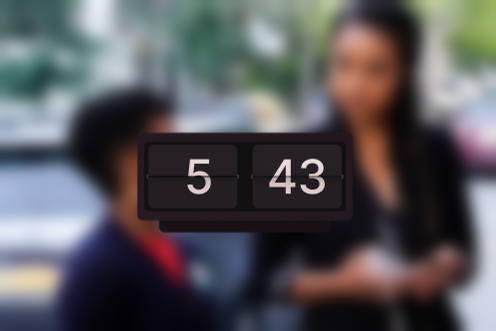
5:43
